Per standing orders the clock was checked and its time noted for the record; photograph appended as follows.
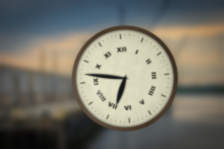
6:47
